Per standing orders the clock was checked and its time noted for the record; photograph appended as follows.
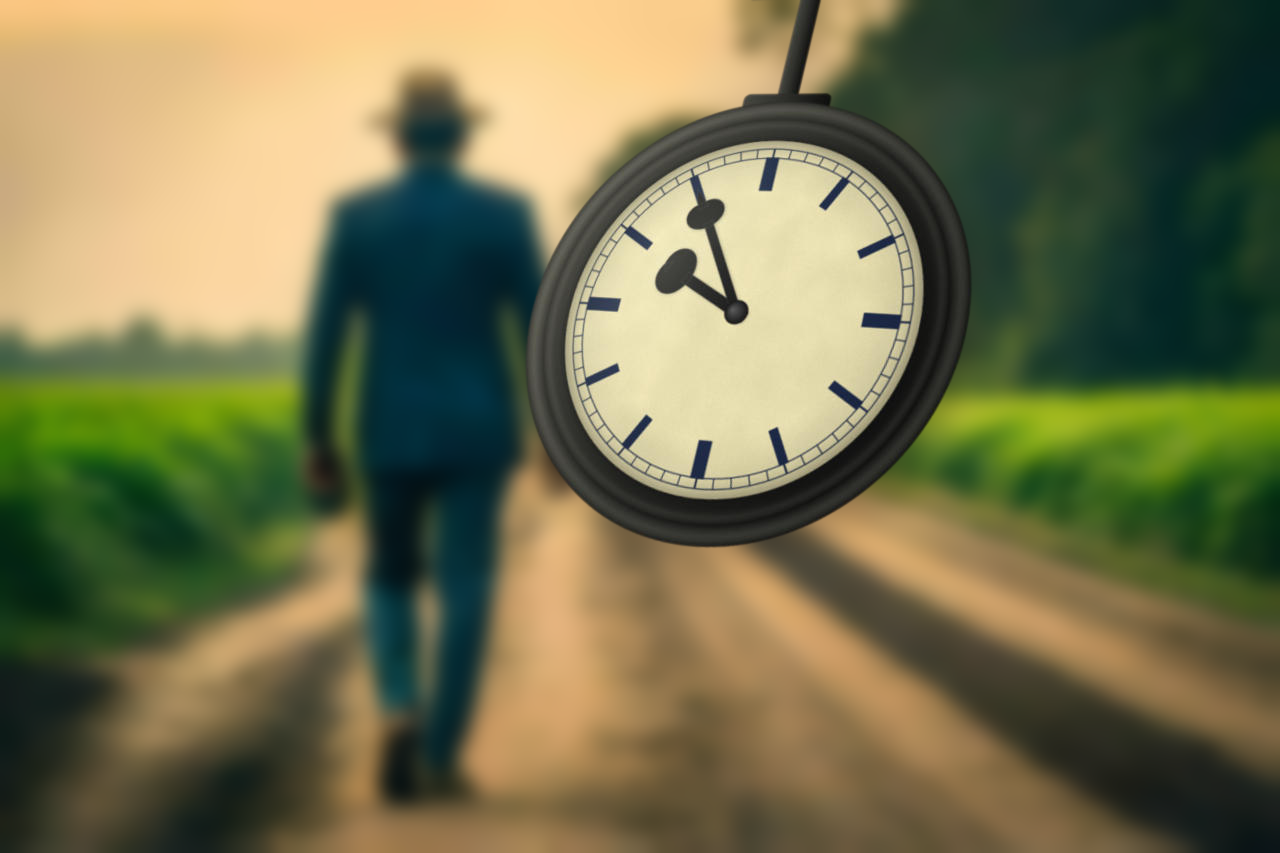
9:55
